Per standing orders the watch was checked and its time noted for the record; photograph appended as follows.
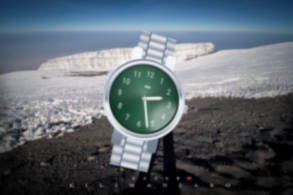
2:27
